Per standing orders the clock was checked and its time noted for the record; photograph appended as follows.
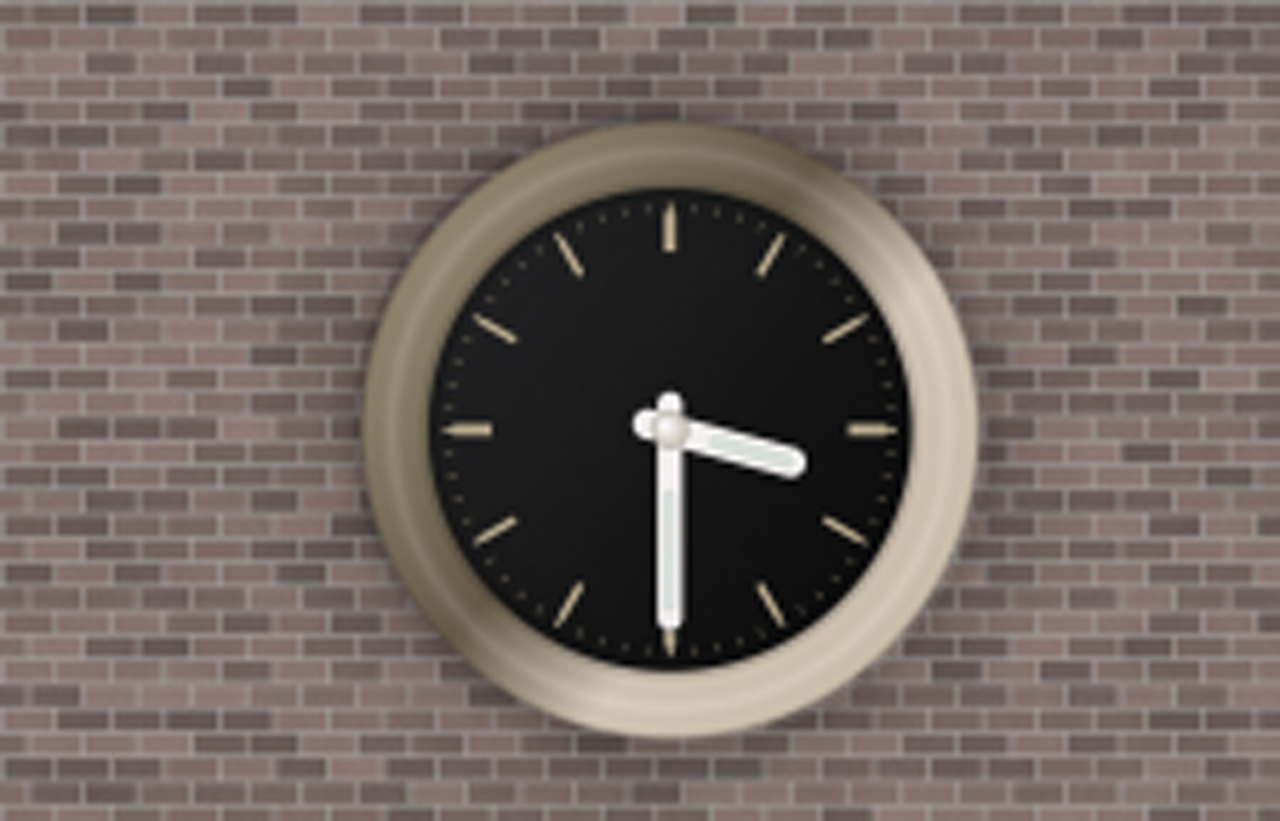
3:30
